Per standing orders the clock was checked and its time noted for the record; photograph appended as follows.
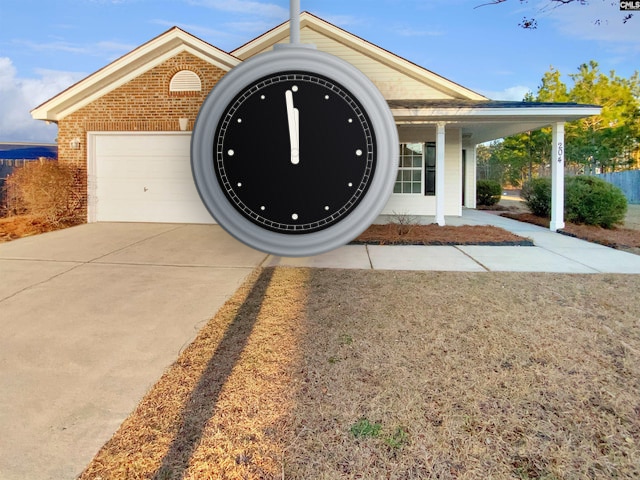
11:59
